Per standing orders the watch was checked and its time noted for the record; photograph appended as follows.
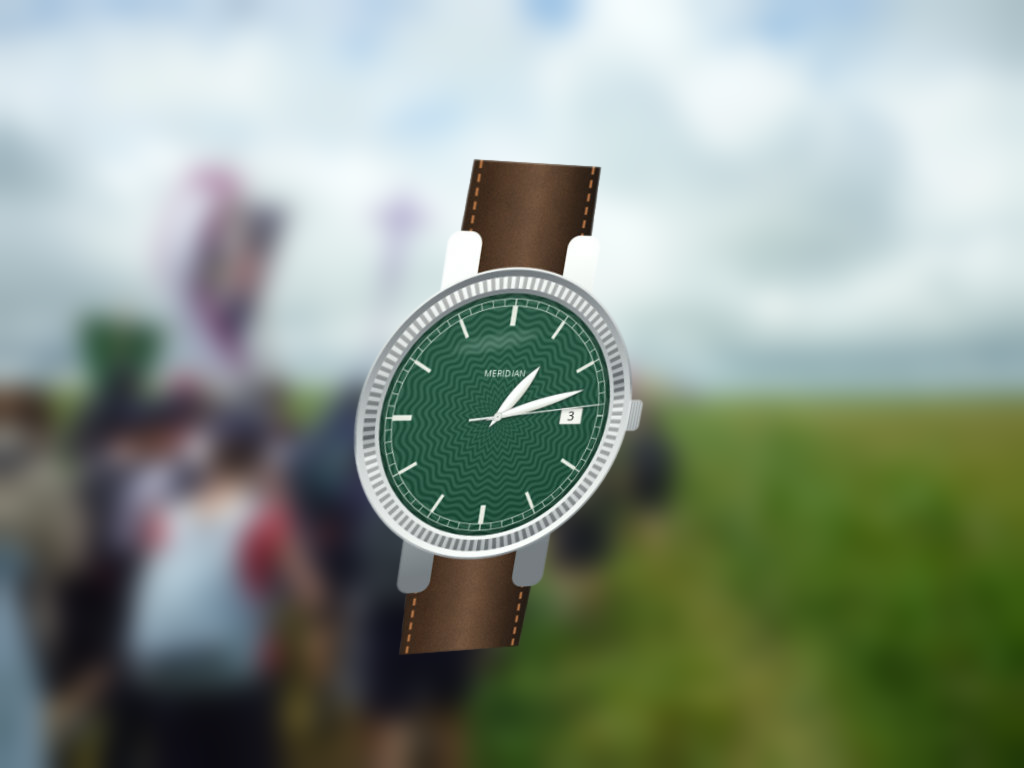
1:12:14
